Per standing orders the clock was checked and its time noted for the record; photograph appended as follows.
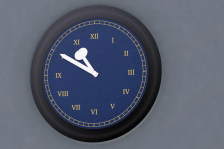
10:50
